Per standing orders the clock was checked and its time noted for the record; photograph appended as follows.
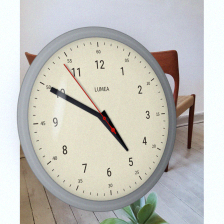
4:49:54
